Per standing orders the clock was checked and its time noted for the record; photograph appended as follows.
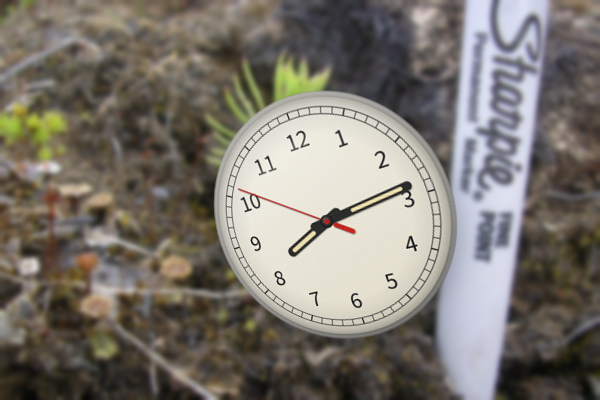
8:13:51
